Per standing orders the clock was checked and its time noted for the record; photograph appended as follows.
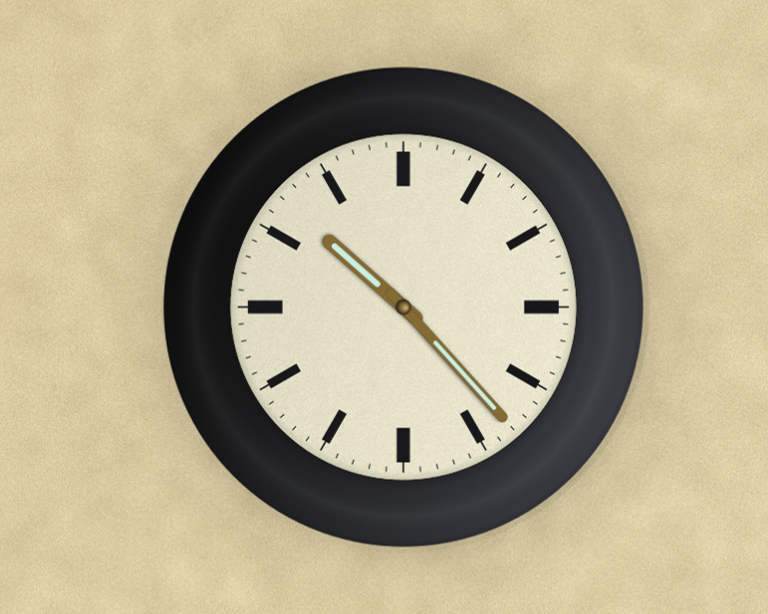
10:23
